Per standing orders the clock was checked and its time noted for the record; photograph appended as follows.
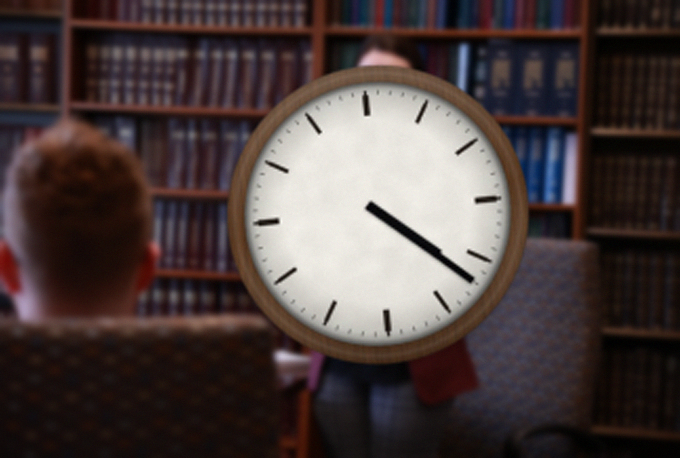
4:22
